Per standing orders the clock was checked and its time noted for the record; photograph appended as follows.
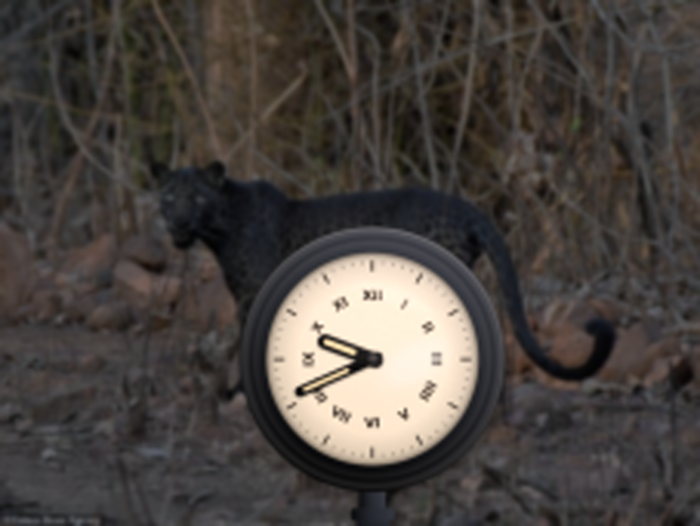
9:41
